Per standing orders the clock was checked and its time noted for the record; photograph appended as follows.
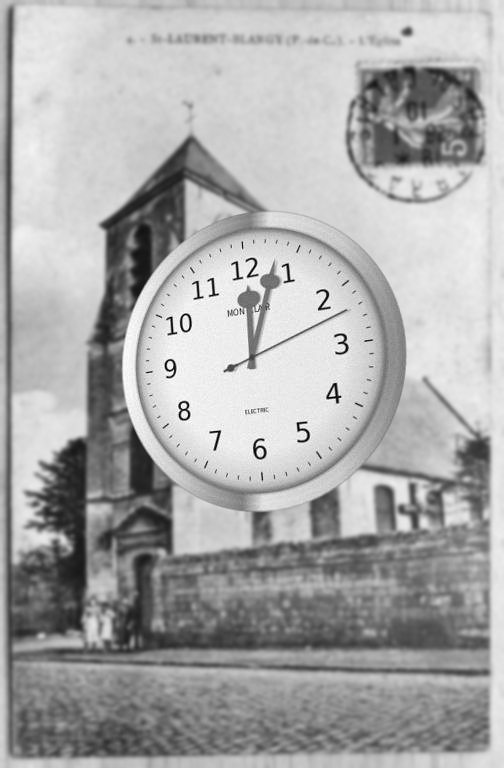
12:03:12
